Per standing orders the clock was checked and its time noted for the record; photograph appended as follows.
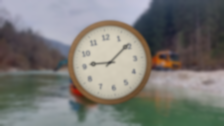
9:09
